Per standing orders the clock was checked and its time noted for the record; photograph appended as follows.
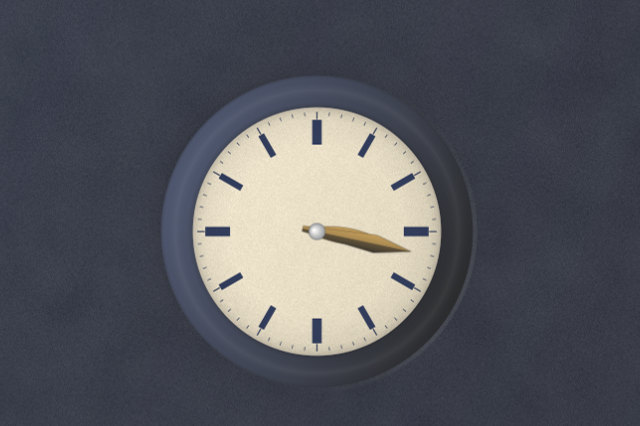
3:17
